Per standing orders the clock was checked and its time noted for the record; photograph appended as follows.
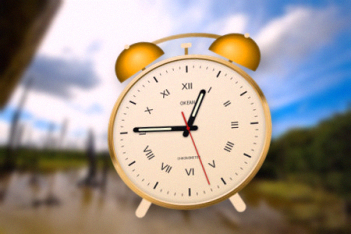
12:45:27
